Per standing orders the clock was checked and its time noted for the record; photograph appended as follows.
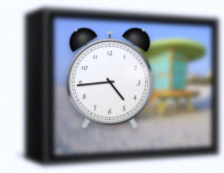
4:44
